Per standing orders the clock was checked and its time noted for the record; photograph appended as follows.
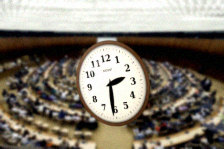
2:31
